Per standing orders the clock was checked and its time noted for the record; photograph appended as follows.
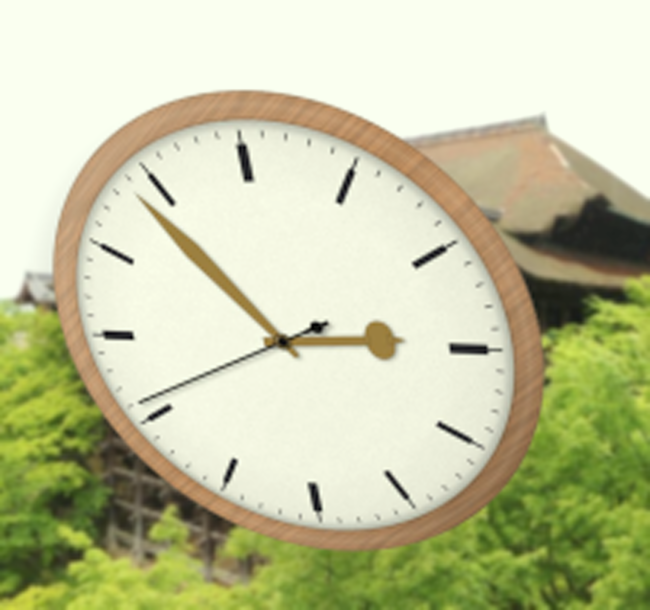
2:53:41
